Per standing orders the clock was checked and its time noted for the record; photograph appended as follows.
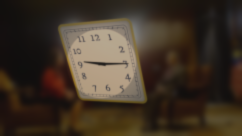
9:15
